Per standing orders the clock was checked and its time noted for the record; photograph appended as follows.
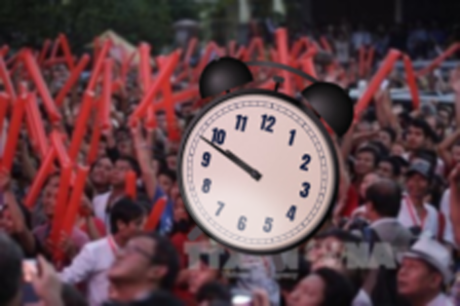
9:48
